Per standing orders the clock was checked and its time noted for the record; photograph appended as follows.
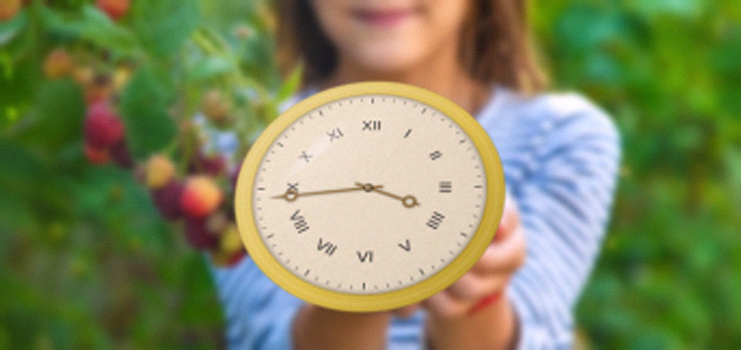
3:44
